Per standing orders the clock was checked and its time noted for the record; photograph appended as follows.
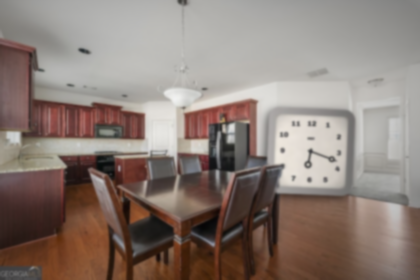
6:18
